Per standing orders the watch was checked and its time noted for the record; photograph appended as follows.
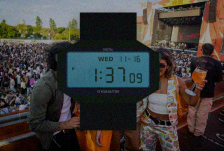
1:37:09
